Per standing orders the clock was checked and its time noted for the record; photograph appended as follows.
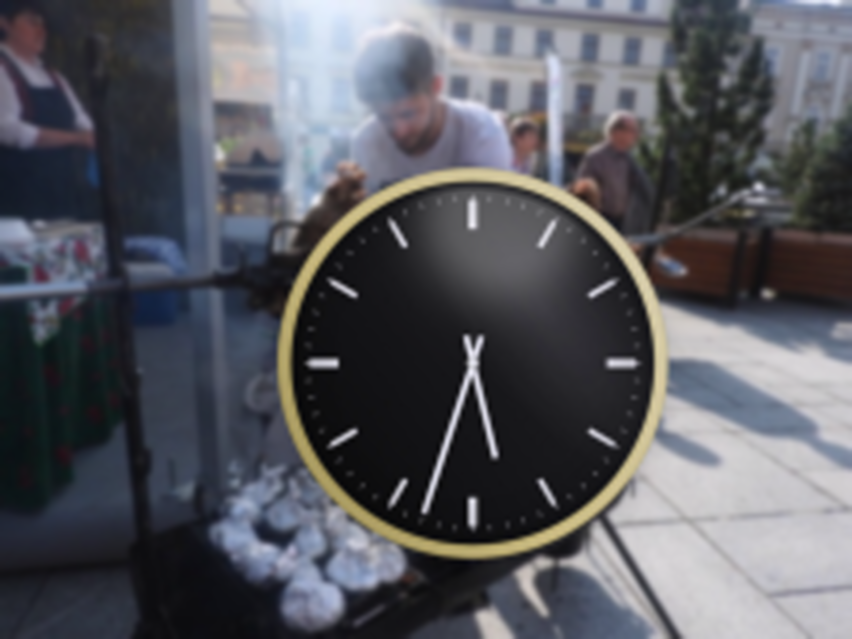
5:33
